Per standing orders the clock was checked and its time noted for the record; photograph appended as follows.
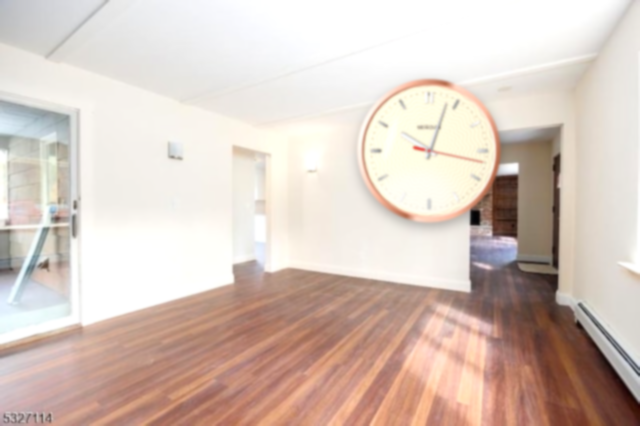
10:03:17
